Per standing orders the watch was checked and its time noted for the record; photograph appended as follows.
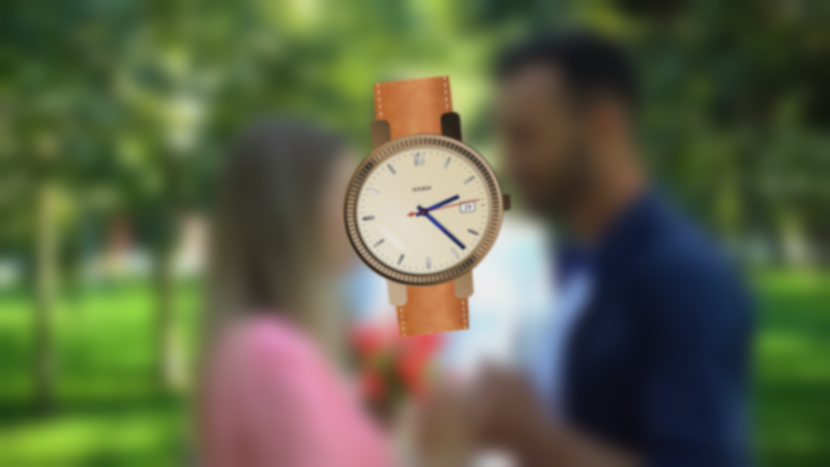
2:23:14
